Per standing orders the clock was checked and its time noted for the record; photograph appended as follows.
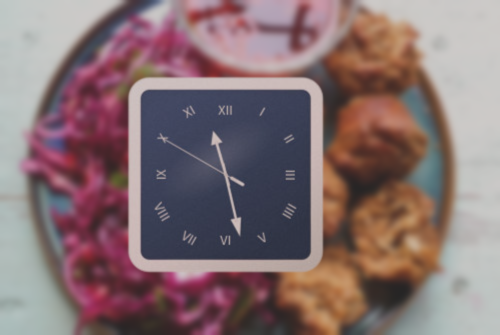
11:27:50
